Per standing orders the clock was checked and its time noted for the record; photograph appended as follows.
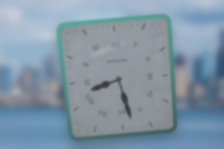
8:28
